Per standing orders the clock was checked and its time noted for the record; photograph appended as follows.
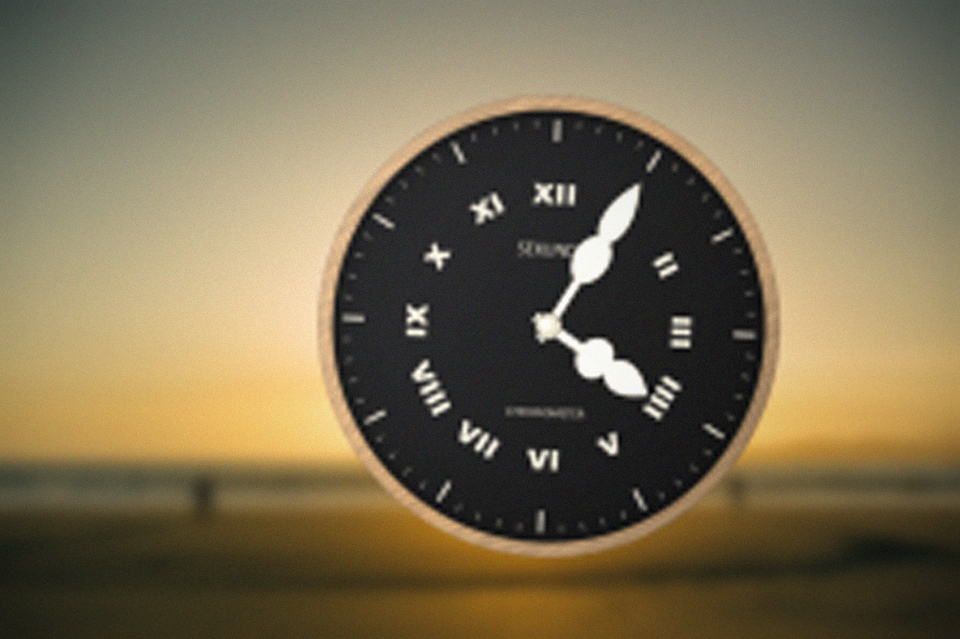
4:05
